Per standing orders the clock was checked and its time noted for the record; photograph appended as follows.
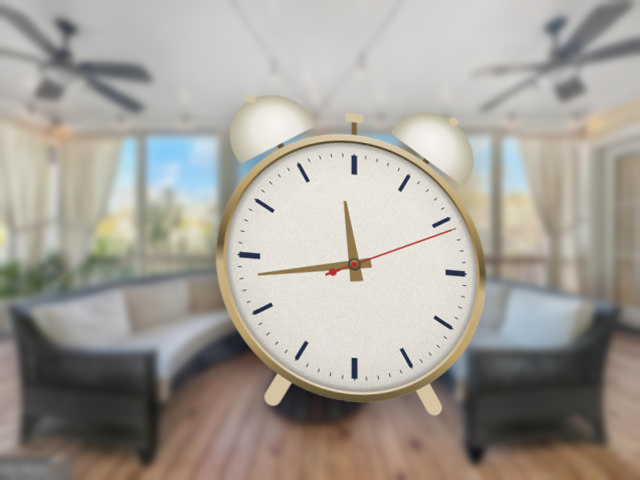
11:43:11
